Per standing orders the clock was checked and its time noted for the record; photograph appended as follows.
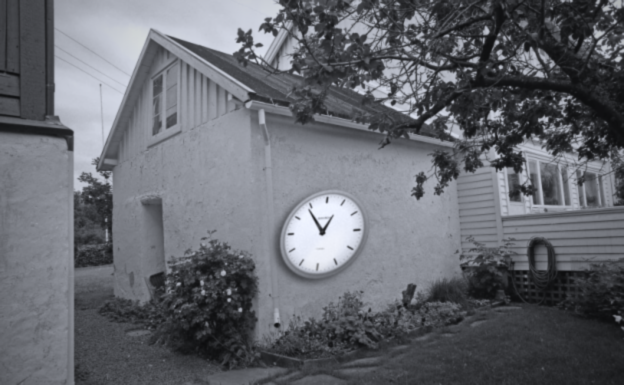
12:54
